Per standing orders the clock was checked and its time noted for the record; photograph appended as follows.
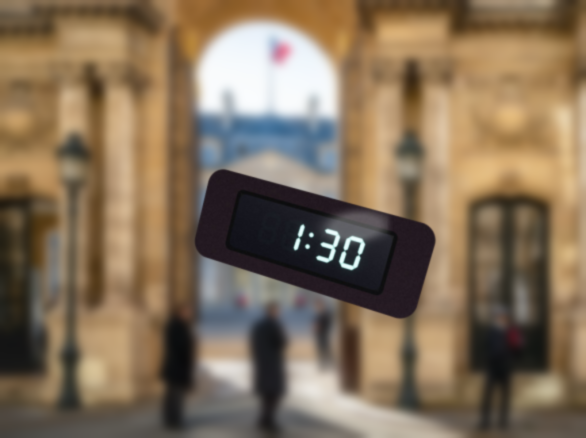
1:30
